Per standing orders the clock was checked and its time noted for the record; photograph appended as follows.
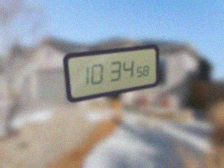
10:34:58
